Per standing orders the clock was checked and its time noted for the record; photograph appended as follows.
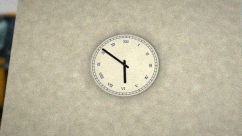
5:51
